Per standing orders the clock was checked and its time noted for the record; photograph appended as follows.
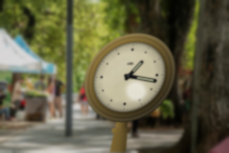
1:17
